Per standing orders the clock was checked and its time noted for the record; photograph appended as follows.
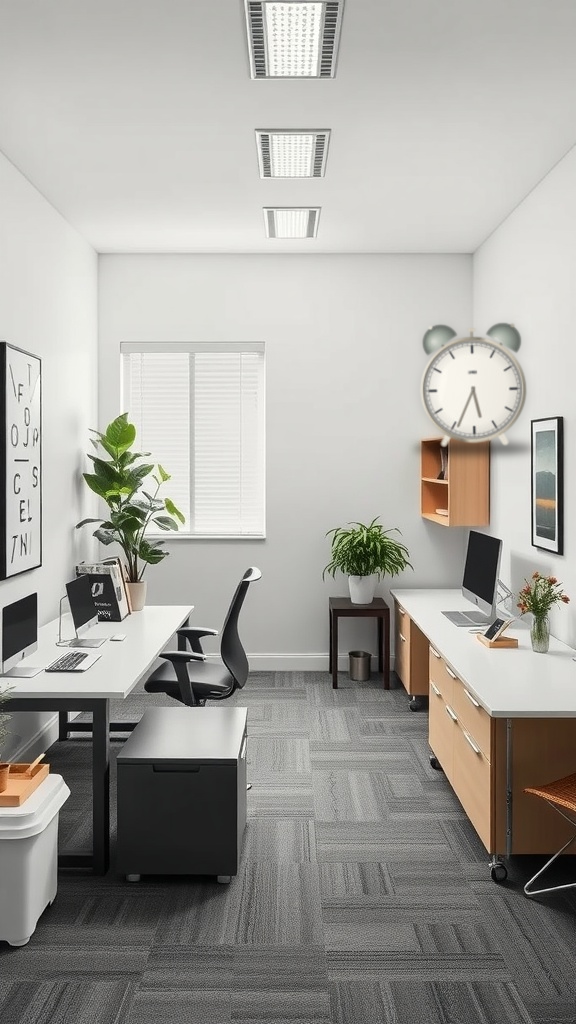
5:34
